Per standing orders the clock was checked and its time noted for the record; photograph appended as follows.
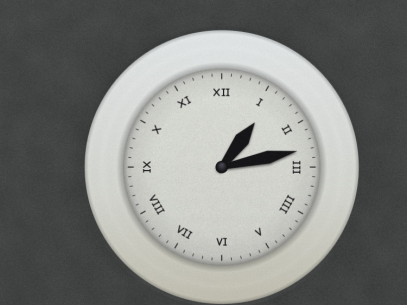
1:13
